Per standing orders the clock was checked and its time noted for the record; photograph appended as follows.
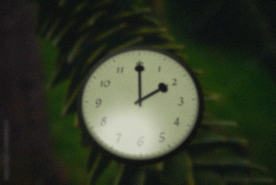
2:00
